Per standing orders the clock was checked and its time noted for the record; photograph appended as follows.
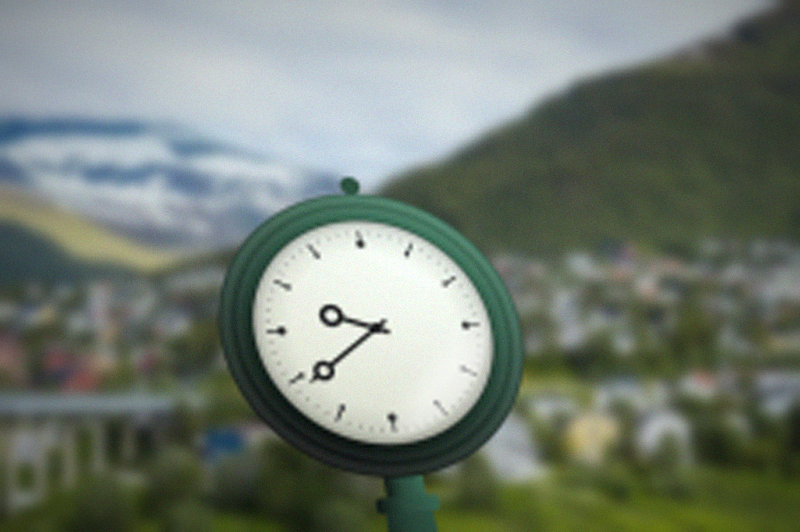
9:39
